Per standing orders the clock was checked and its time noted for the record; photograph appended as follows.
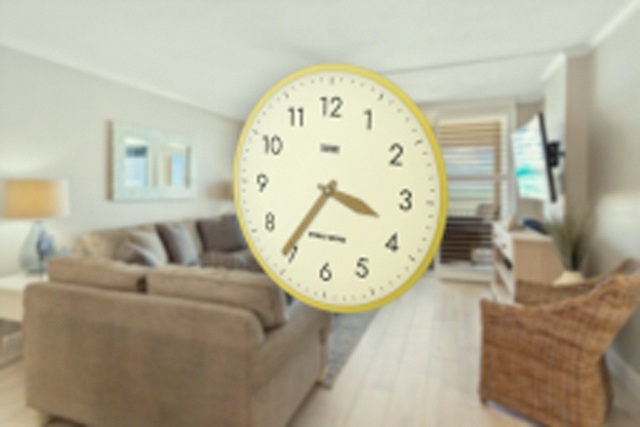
3:36
